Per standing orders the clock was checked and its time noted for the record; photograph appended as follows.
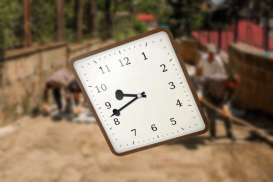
9:42
